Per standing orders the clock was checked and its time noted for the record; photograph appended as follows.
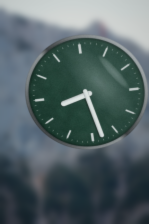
8:28
